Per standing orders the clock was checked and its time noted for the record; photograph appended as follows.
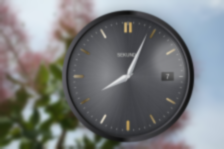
8:04
